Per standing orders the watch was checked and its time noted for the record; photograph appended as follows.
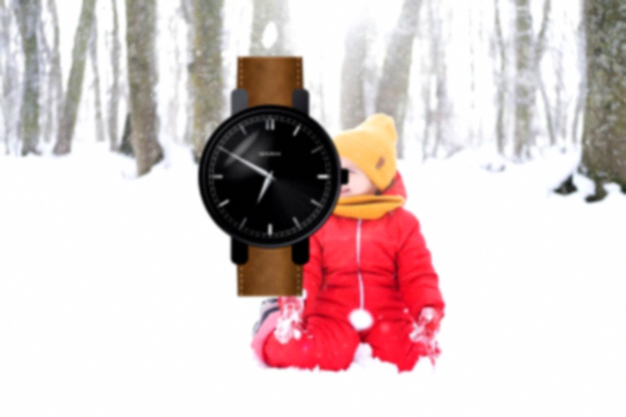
6:50
